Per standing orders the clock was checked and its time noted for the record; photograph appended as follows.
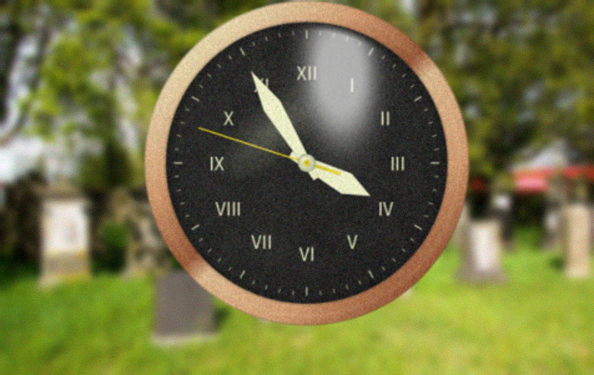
3:54:48
